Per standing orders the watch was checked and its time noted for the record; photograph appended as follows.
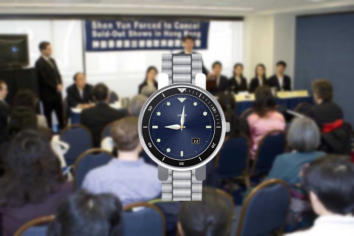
9:01
